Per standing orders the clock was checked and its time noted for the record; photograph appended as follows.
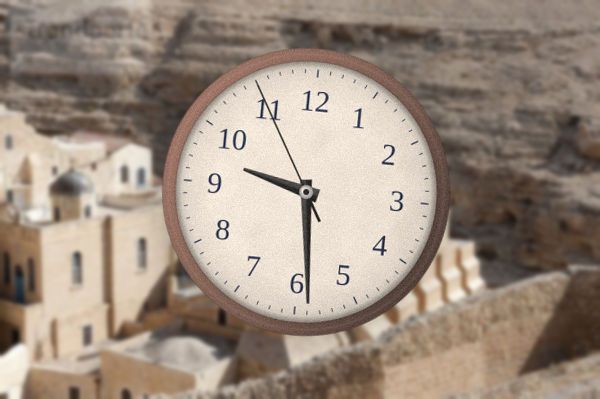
9:28:55
